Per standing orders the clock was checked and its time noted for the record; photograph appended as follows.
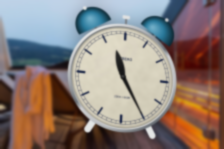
11:25
